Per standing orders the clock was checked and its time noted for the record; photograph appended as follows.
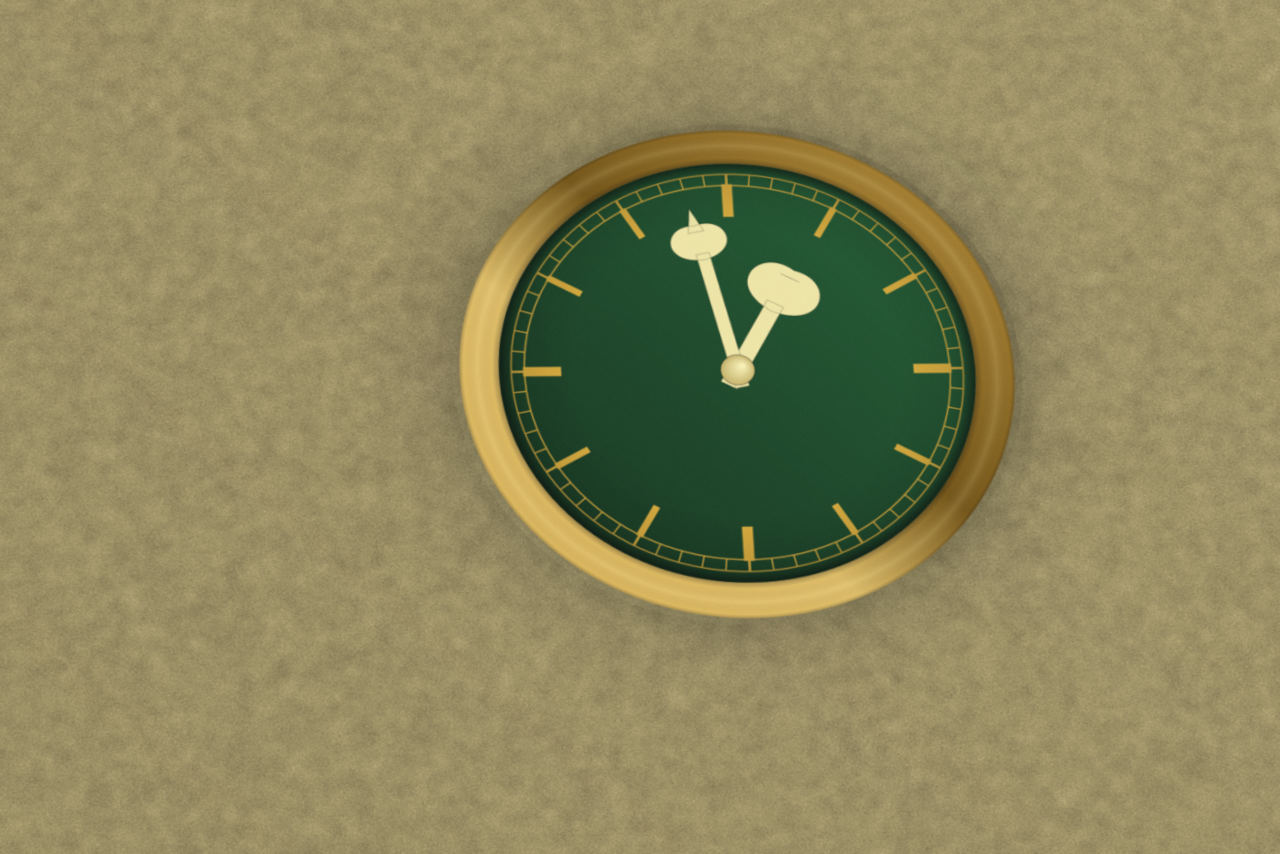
12:58
